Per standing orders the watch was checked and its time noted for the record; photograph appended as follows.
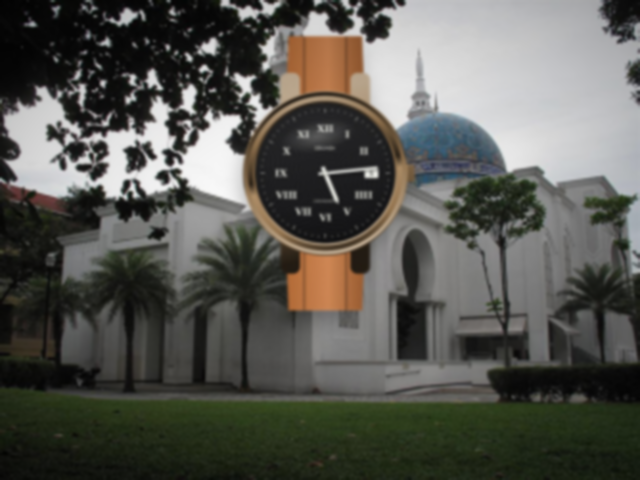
5:14
